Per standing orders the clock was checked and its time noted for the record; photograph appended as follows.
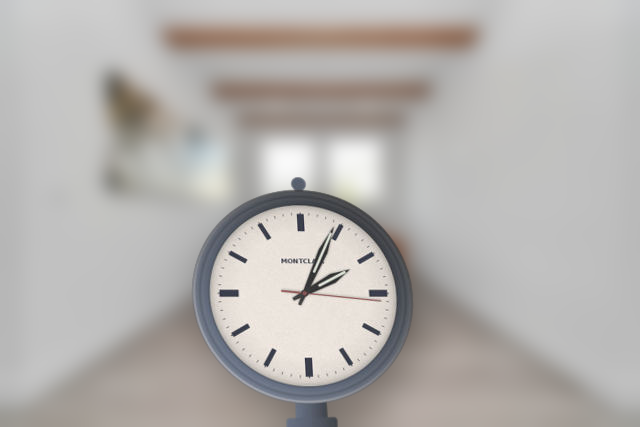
2:04:16
